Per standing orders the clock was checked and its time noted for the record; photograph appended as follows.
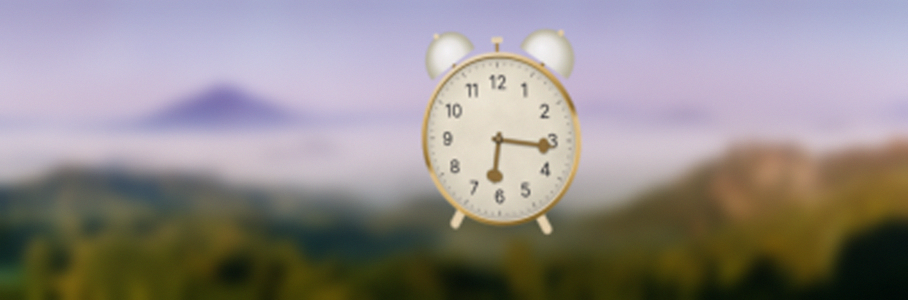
6:16
